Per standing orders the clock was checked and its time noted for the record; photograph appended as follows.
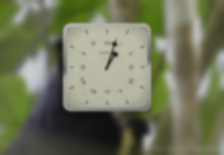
1:03
